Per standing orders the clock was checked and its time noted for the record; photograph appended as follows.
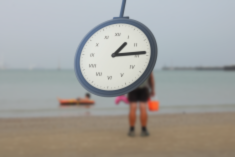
1:14
